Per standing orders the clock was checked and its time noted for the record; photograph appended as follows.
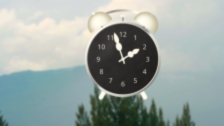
1:57
